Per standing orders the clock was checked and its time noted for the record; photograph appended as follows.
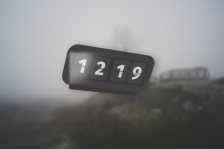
12:19
